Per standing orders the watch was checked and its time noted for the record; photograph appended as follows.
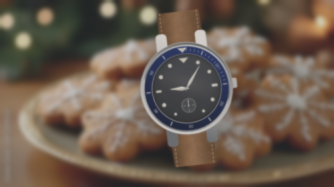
9:06
